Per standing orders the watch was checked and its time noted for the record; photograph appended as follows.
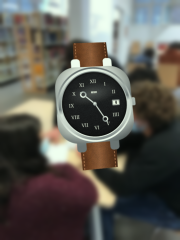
10:25
